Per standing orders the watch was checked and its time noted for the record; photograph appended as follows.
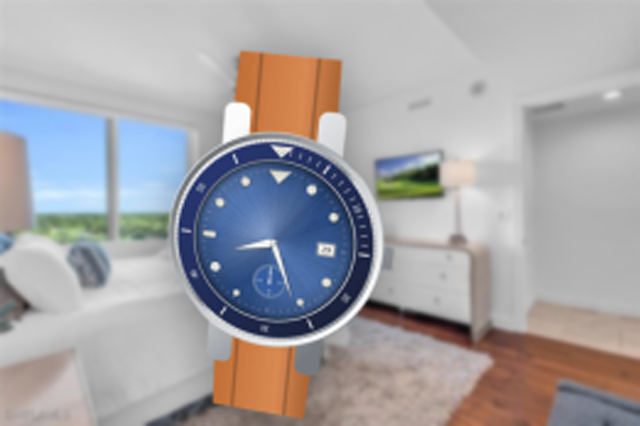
8:26
